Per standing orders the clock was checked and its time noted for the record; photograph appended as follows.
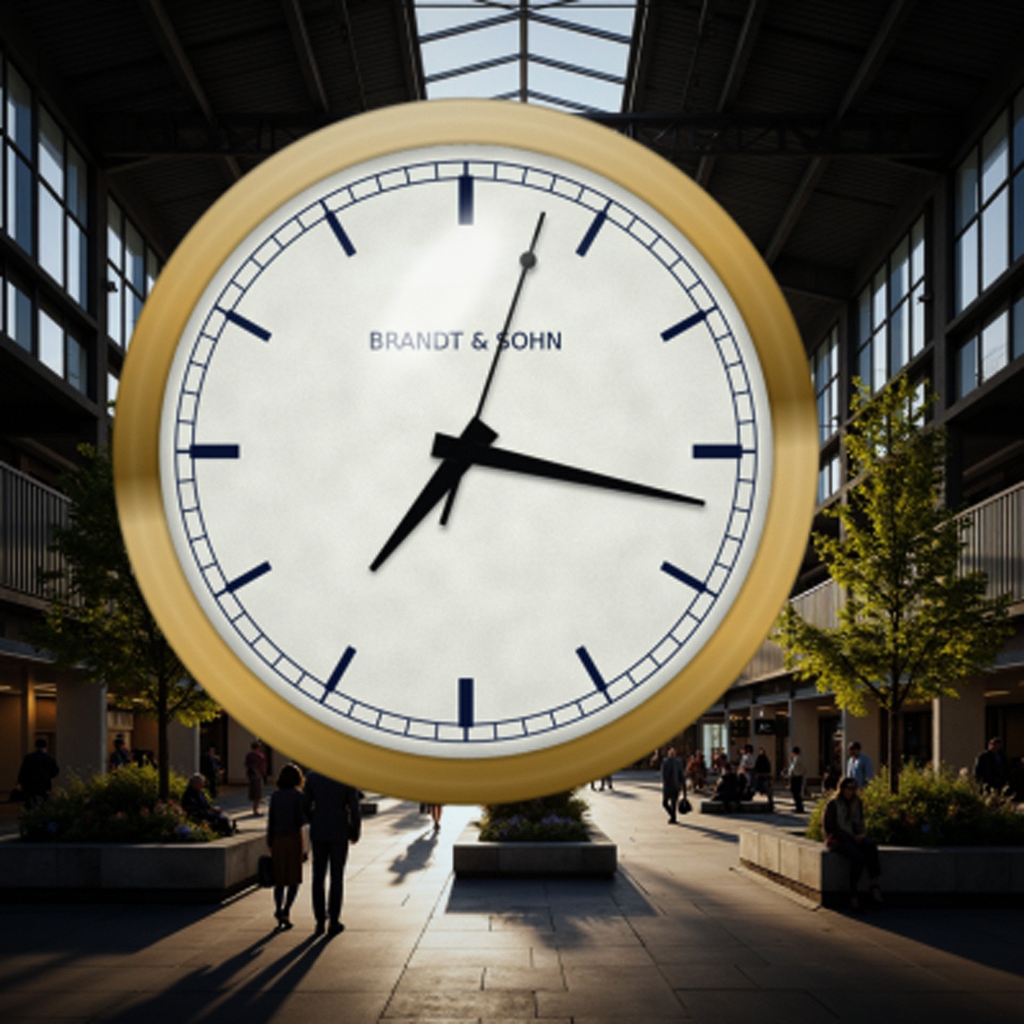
7:17:03
